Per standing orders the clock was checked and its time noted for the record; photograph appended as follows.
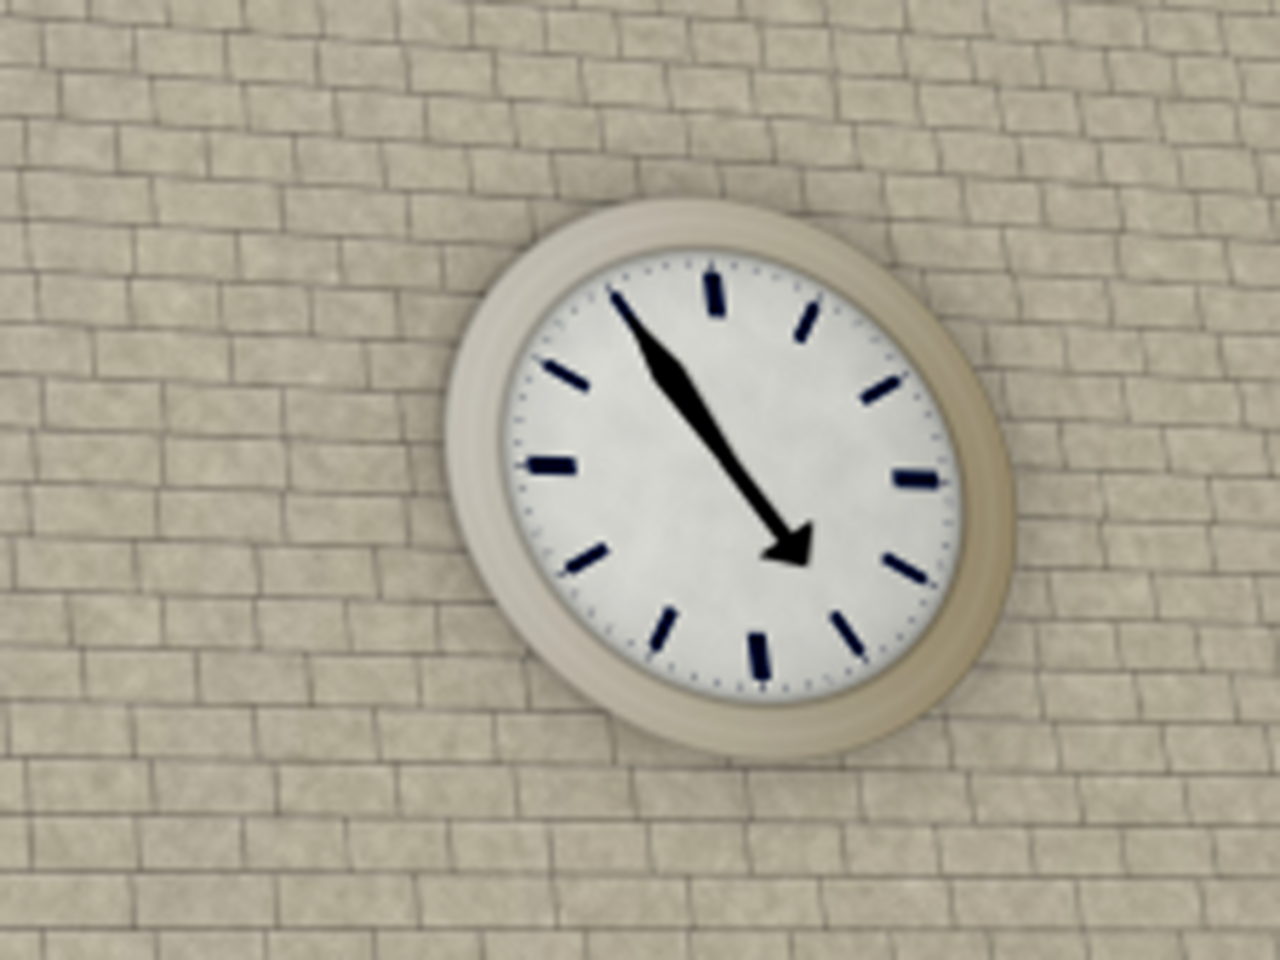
4:55
